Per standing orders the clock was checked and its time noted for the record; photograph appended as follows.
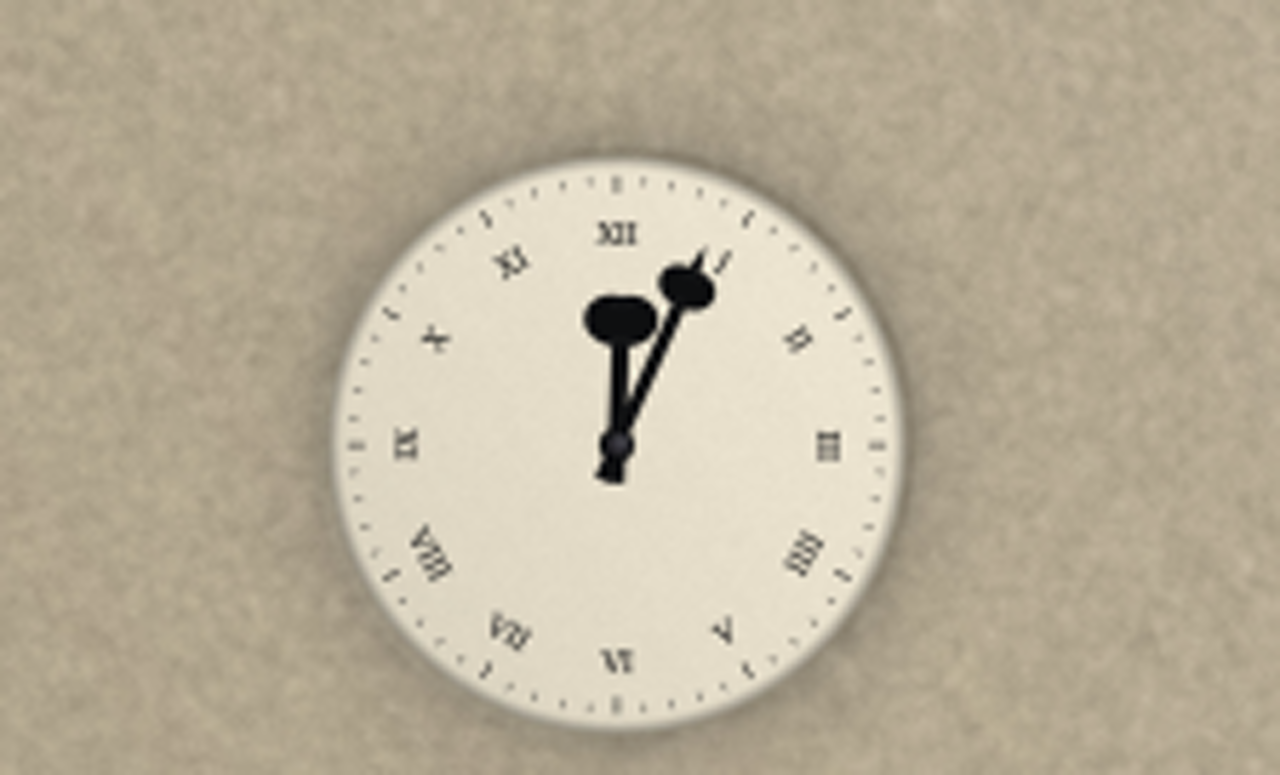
12:04
